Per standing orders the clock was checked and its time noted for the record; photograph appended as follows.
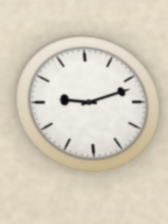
9:12
